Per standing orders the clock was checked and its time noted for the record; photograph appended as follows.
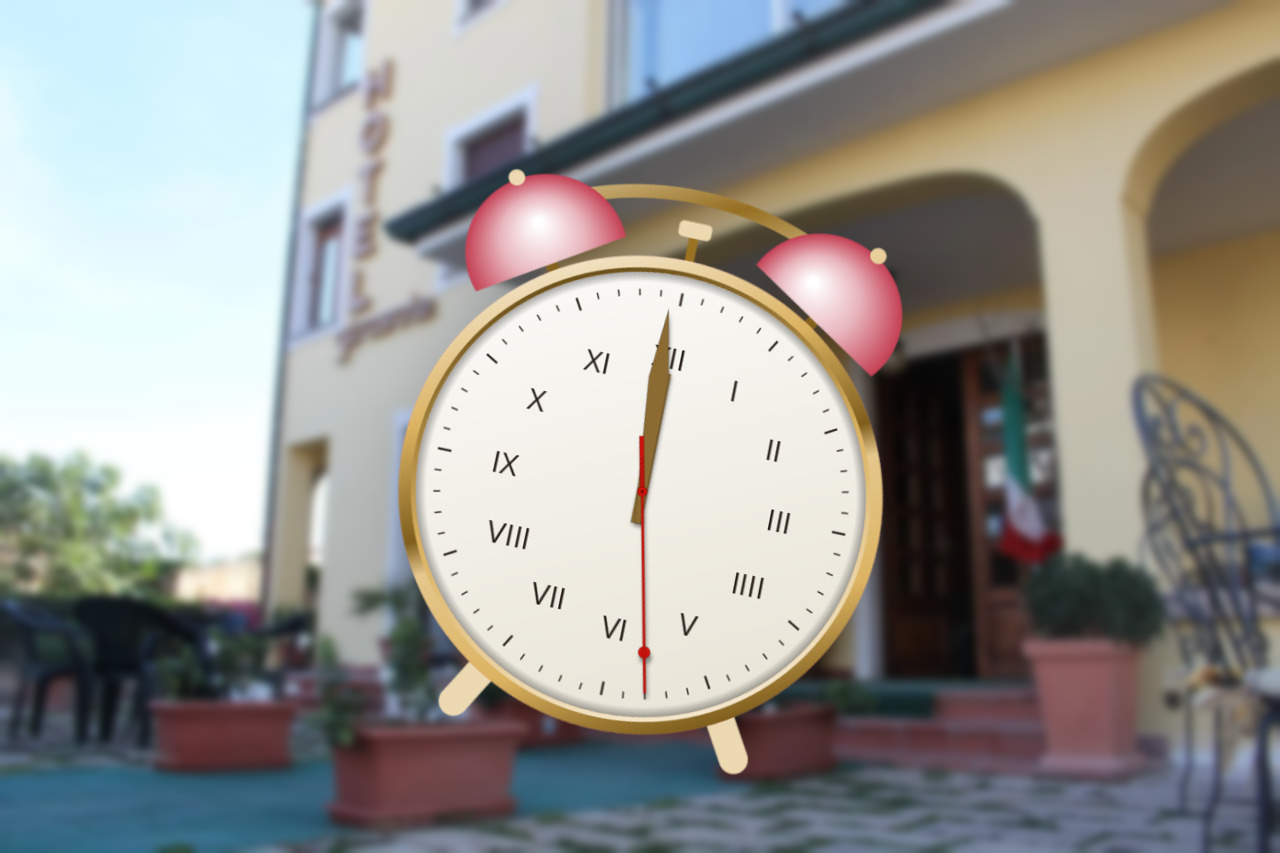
11:59:28
